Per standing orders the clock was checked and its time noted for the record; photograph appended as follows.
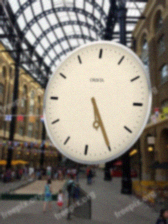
5:25
